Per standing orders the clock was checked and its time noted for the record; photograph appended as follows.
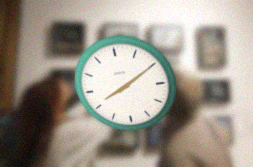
8:10
